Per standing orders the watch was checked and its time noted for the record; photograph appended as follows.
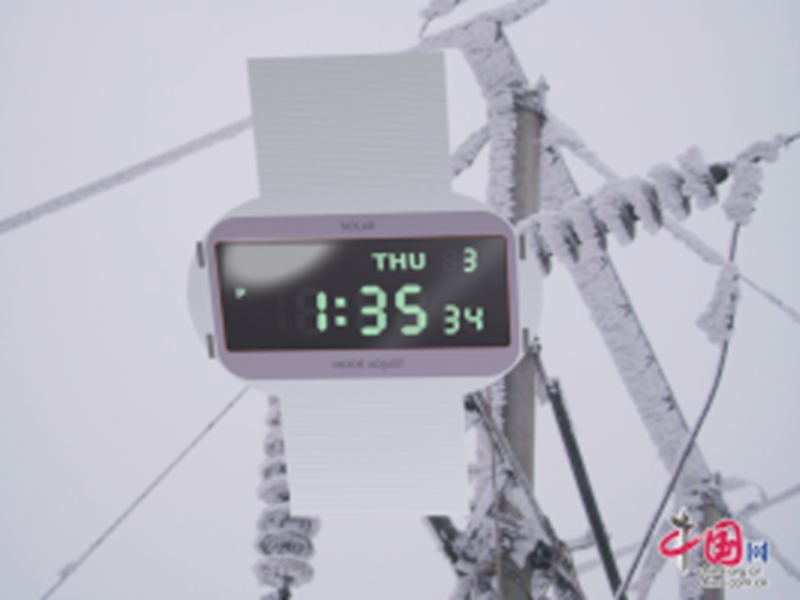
1:35:34
